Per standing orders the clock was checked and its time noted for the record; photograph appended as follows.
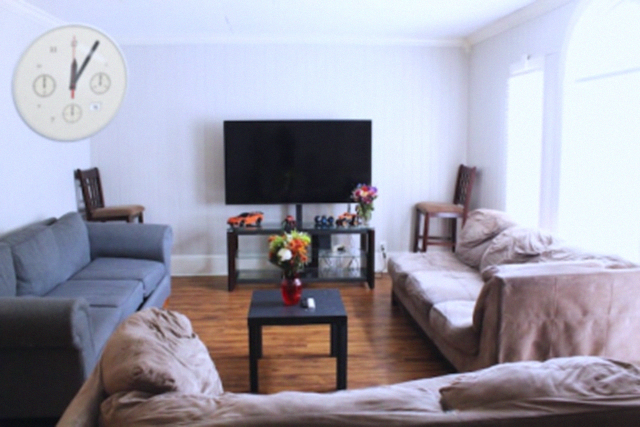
12:05
